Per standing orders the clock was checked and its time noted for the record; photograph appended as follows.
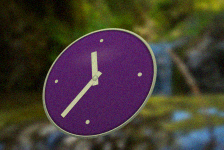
11:36
